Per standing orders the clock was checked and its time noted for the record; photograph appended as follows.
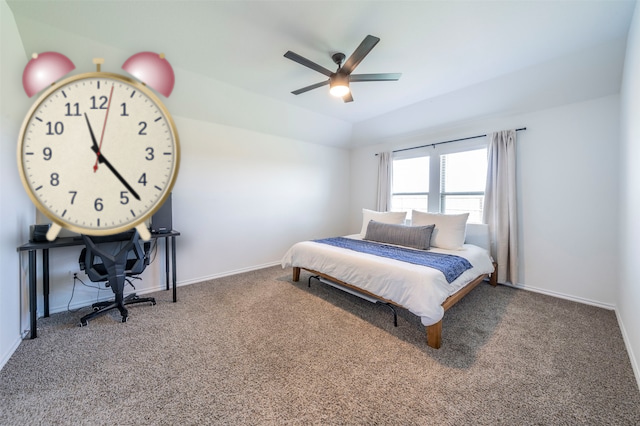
11:23:02
